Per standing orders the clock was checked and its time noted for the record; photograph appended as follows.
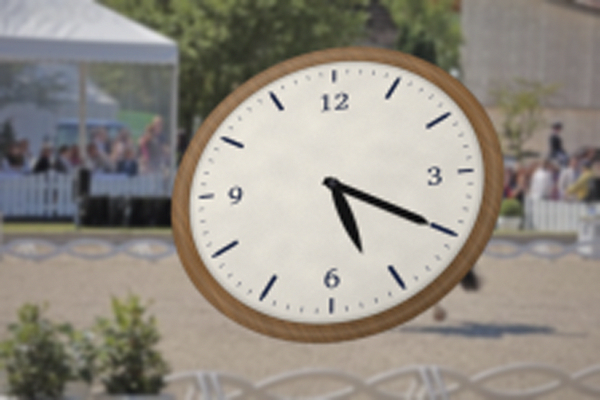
5:20
